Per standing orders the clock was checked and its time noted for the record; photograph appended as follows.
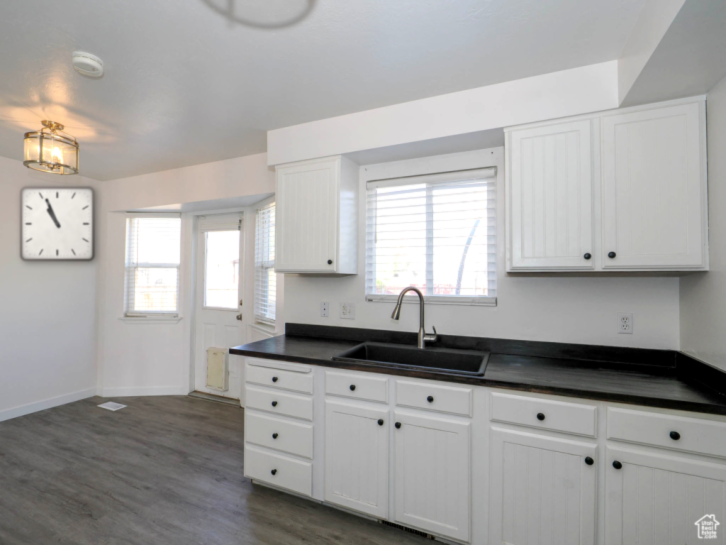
10:56
